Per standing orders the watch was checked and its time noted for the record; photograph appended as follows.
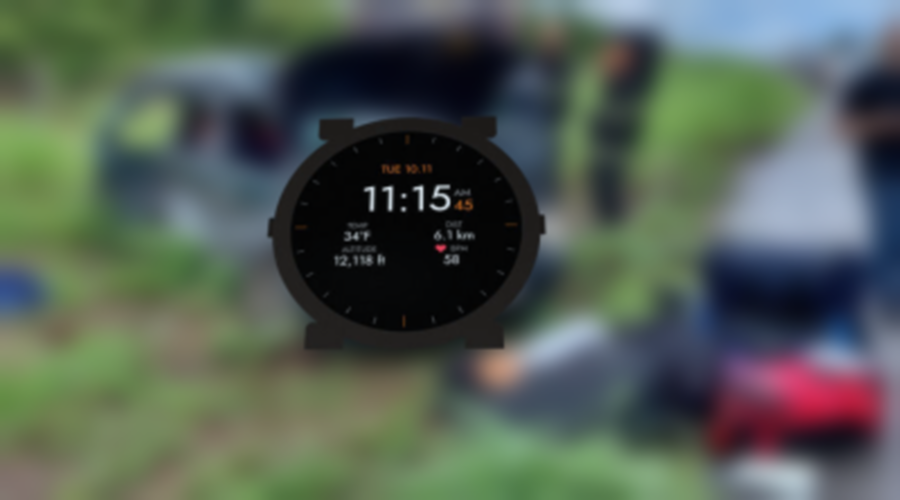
11:15
